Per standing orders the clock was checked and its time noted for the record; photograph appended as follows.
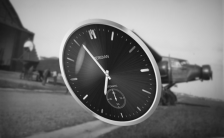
6:56
